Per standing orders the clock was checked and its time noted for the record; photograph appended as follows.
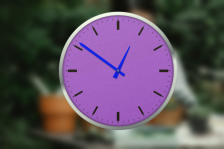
12:51
